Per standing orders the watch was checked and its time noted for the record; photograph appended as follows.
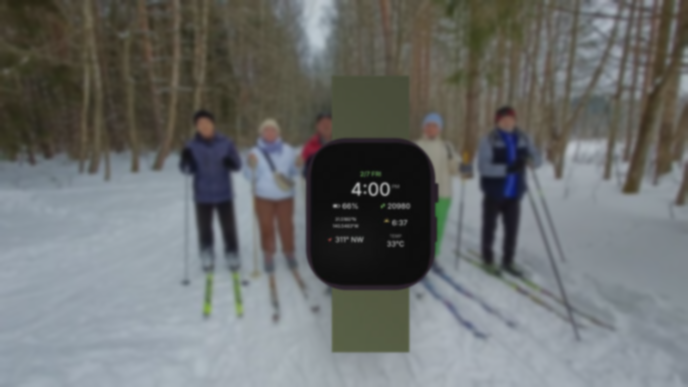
4:00
